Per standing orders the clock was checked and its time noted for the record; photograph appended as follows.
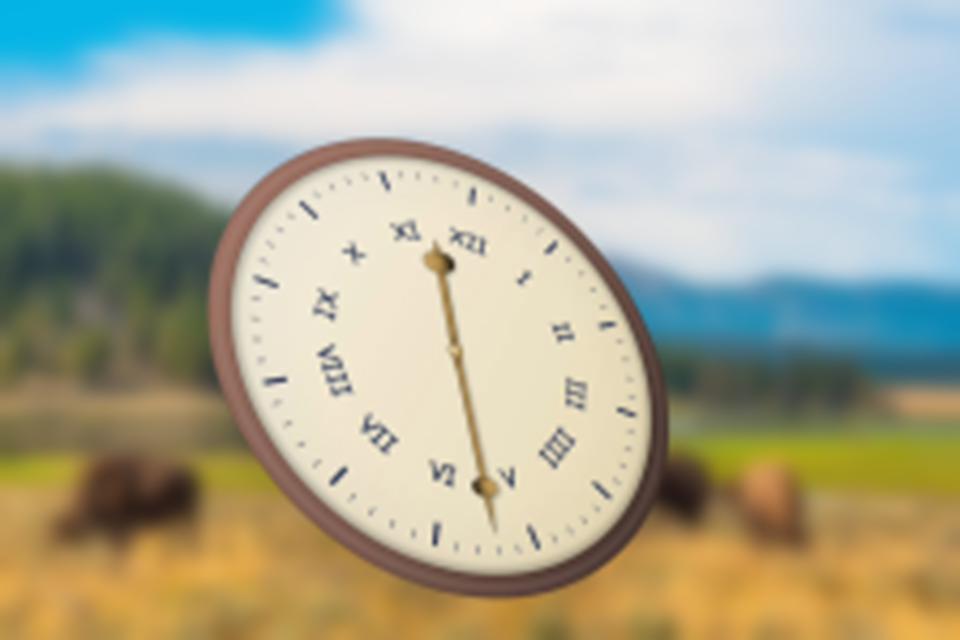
11:27
